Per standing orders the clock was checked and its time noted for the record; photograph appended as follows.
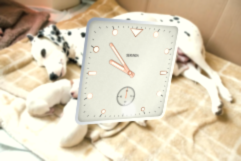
9:53
